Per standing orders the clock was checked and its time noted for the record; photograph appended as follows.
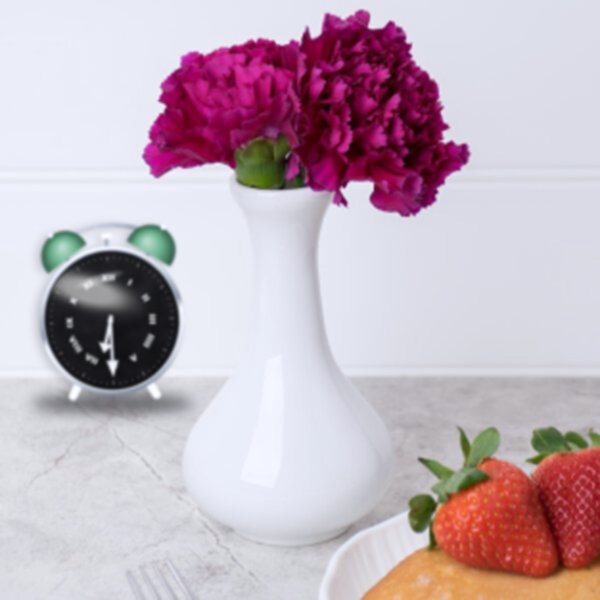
6:30
